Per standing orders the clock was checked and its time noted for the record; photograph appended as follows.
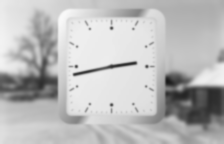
2:43
